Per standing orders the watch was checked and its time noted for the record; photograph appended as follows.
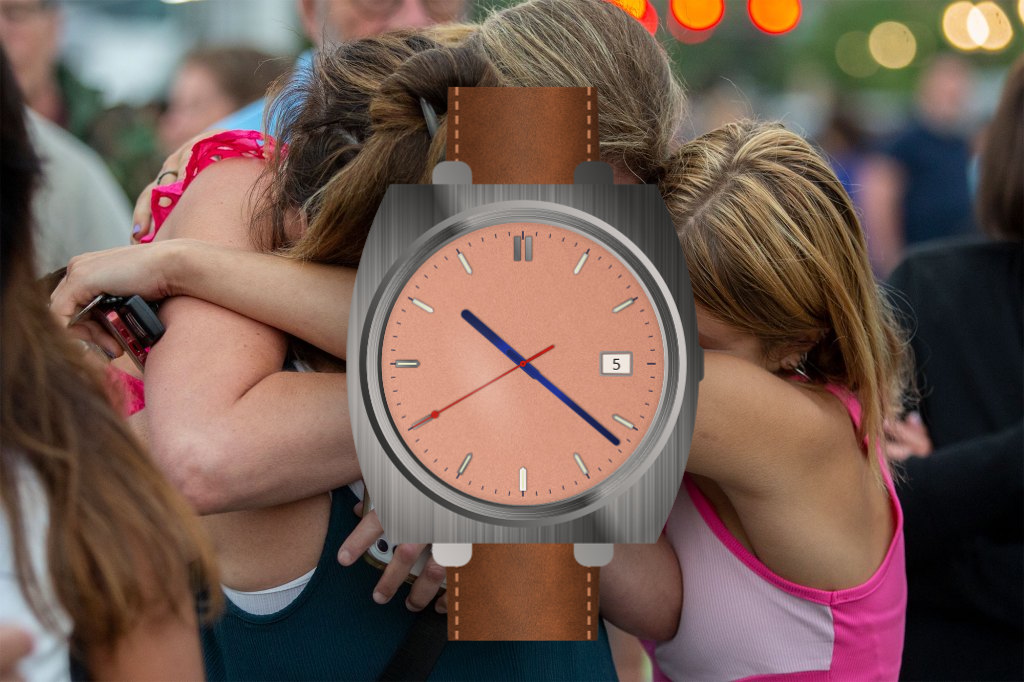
10:21:40
